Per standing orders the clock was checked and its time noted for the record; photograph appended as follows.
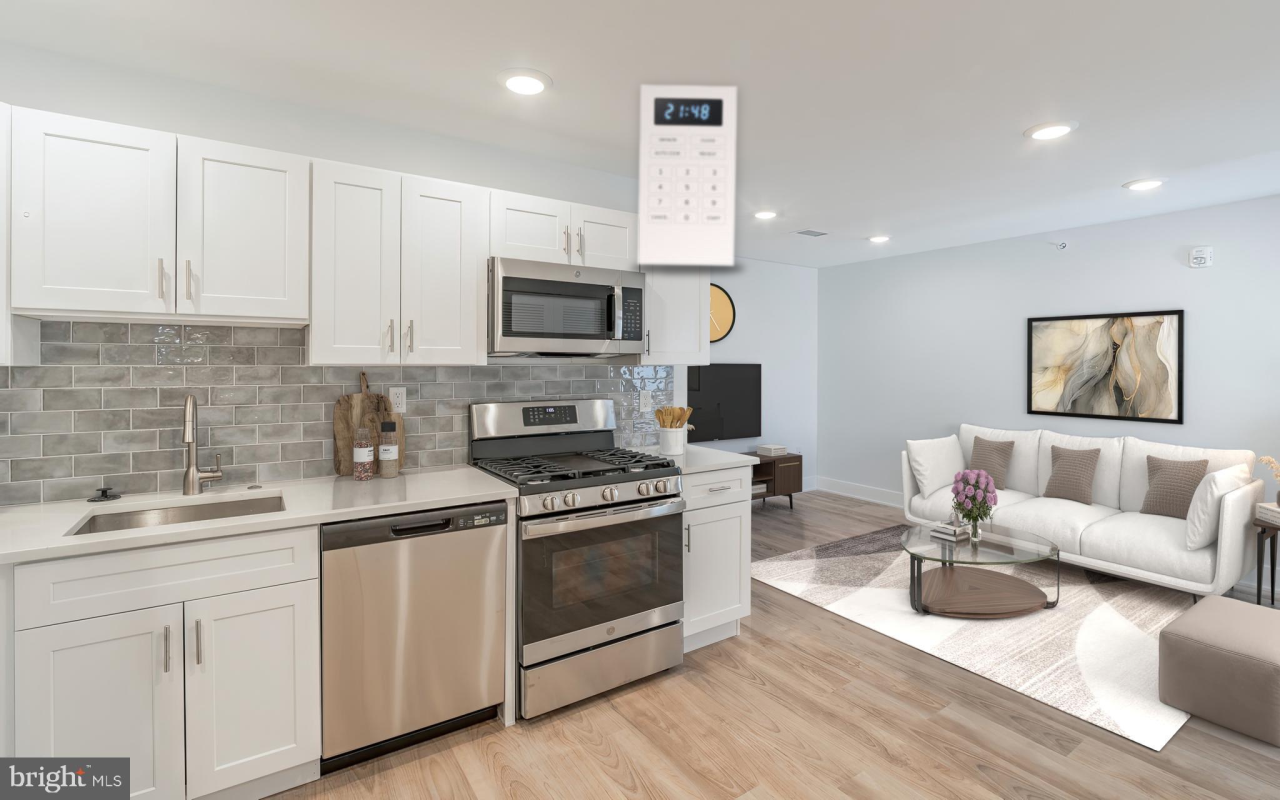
21:48
